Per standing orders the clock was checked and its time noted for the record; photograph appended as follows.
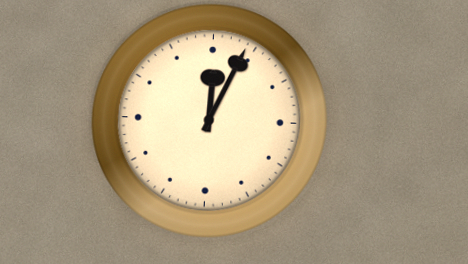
12:04
